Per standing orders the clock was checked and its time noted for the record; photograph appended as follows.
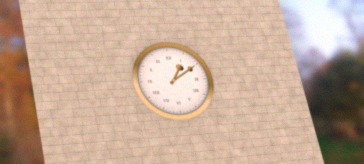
1:10
